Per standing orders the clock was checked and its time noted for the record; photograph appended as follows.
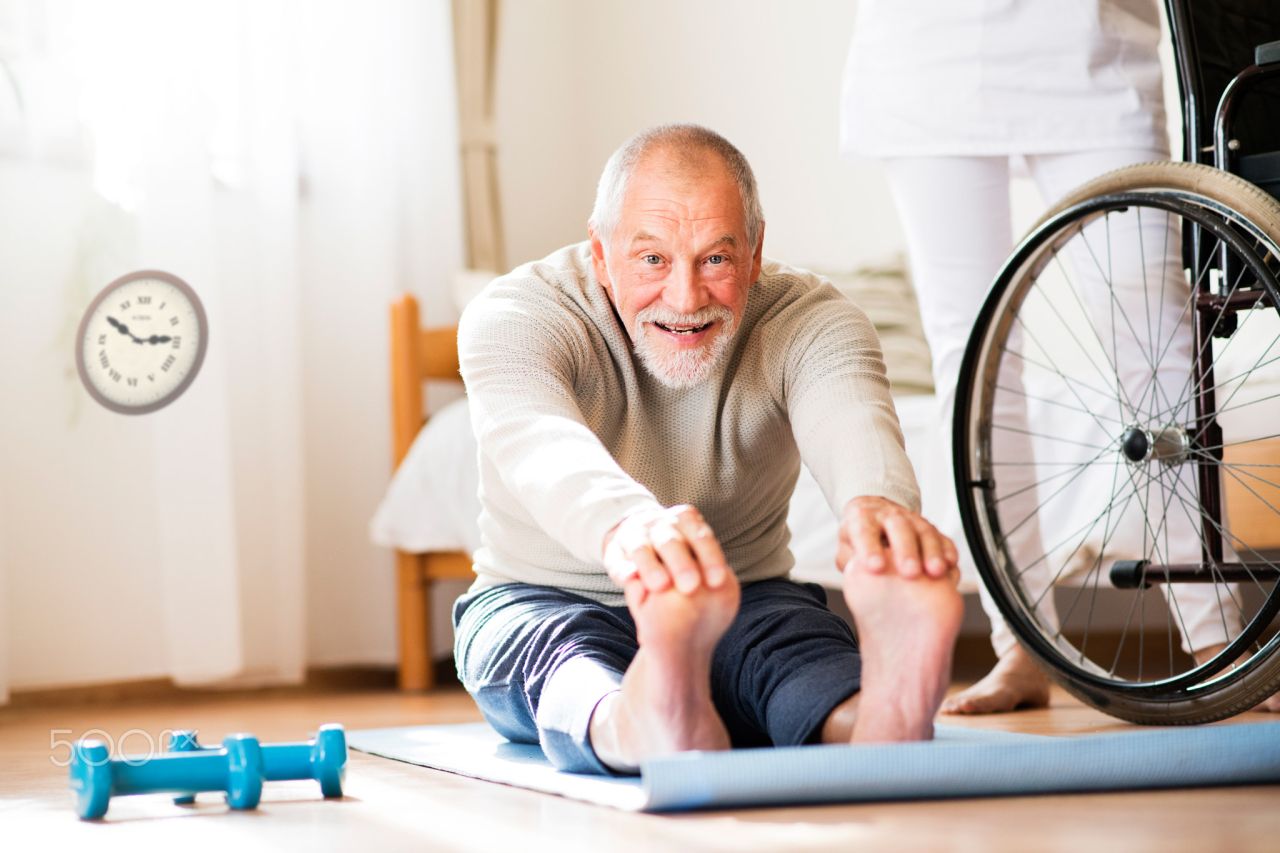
2:50
